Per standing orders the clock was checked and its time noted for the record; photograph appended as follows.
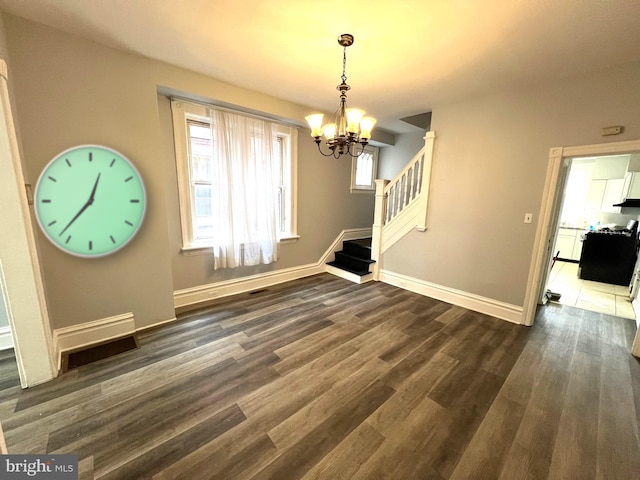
12:37
